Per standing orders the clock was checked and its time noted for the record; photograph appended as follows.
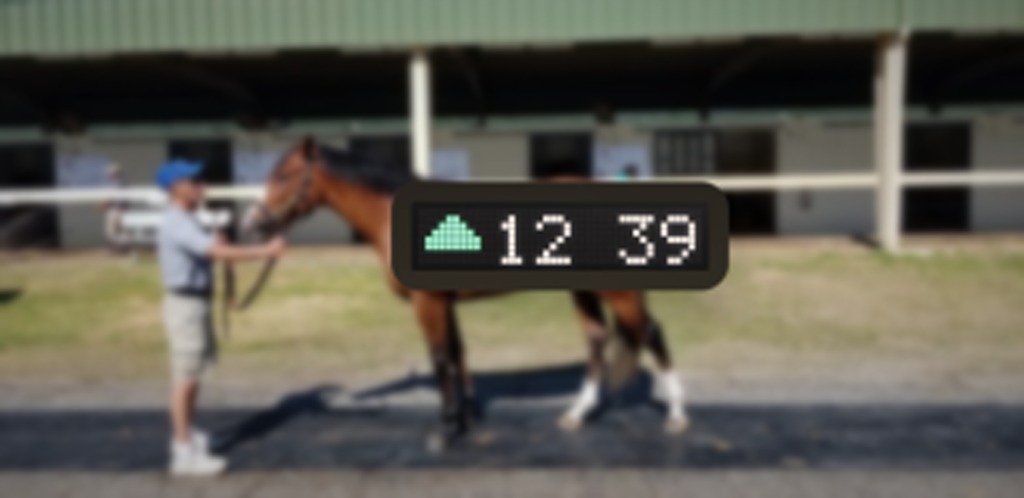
12:39
